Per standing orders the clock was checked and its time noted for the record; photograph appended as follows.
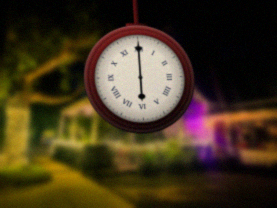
6:00
